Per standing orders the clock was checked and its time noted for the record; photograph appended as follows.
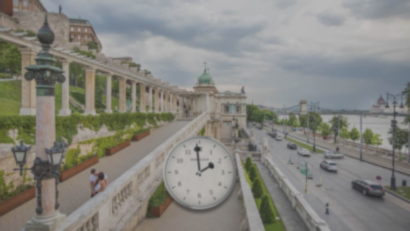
1:59
